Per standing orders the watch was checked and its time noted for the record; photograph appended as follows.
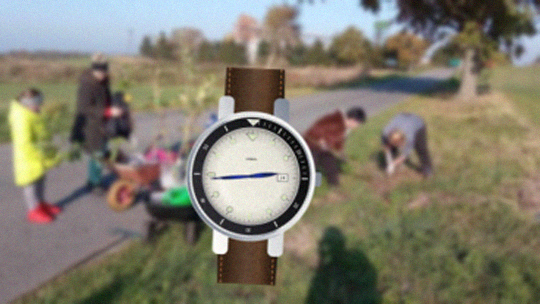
2:44
